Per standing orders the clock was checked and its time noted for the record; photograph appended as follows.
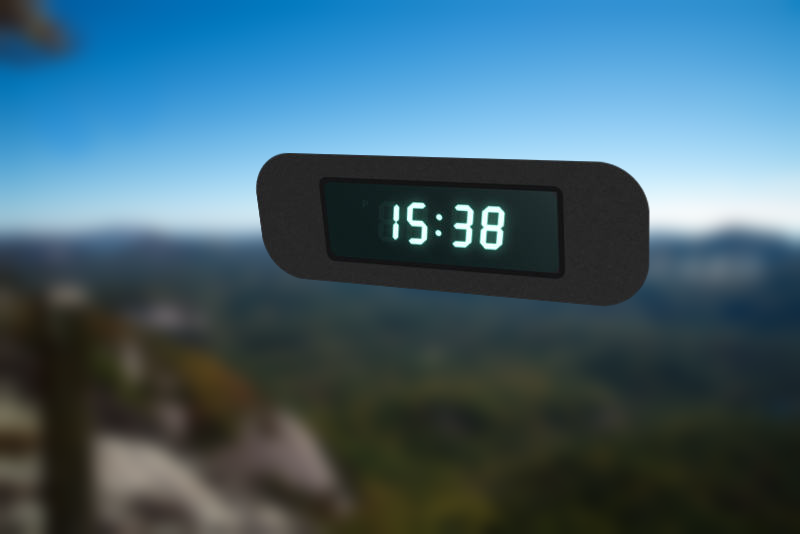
15:38
